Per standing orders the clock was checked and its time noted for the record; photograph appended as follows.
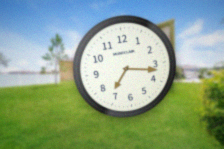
7:17
